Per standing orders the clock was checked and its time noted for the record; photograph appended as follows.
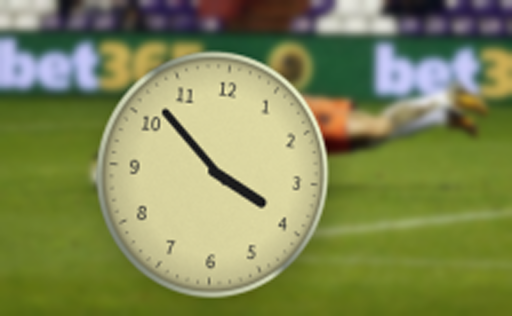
3:52
